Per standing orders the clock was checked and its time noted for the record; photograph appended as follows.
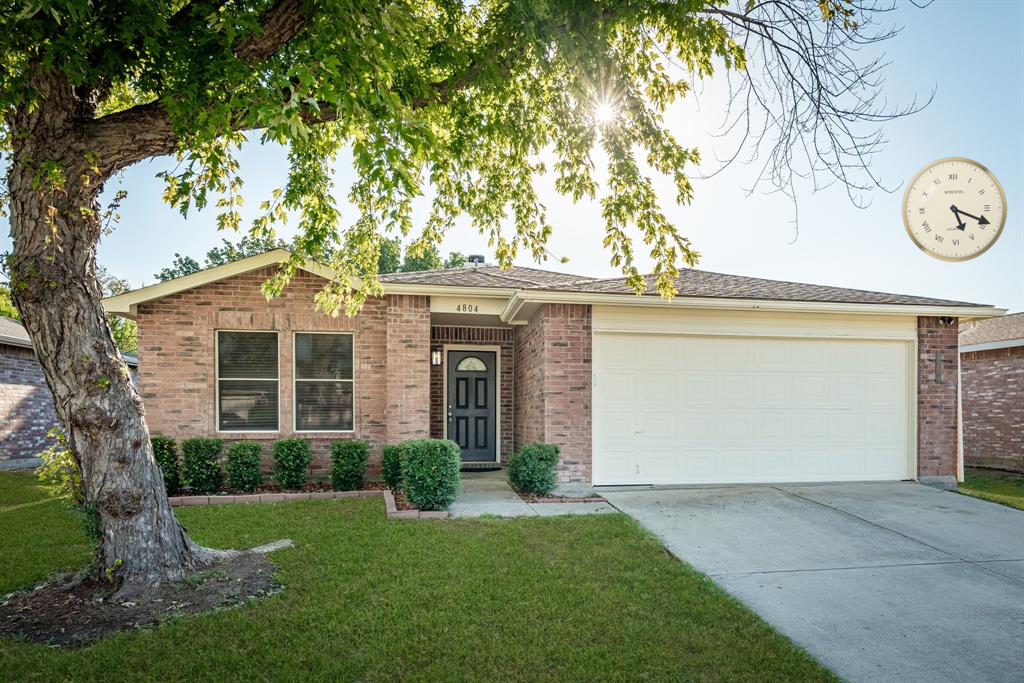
5:19
